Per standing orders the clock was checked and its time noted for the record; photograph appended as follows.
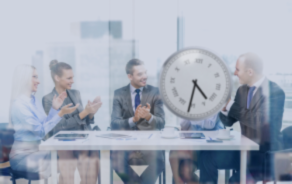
4:31
